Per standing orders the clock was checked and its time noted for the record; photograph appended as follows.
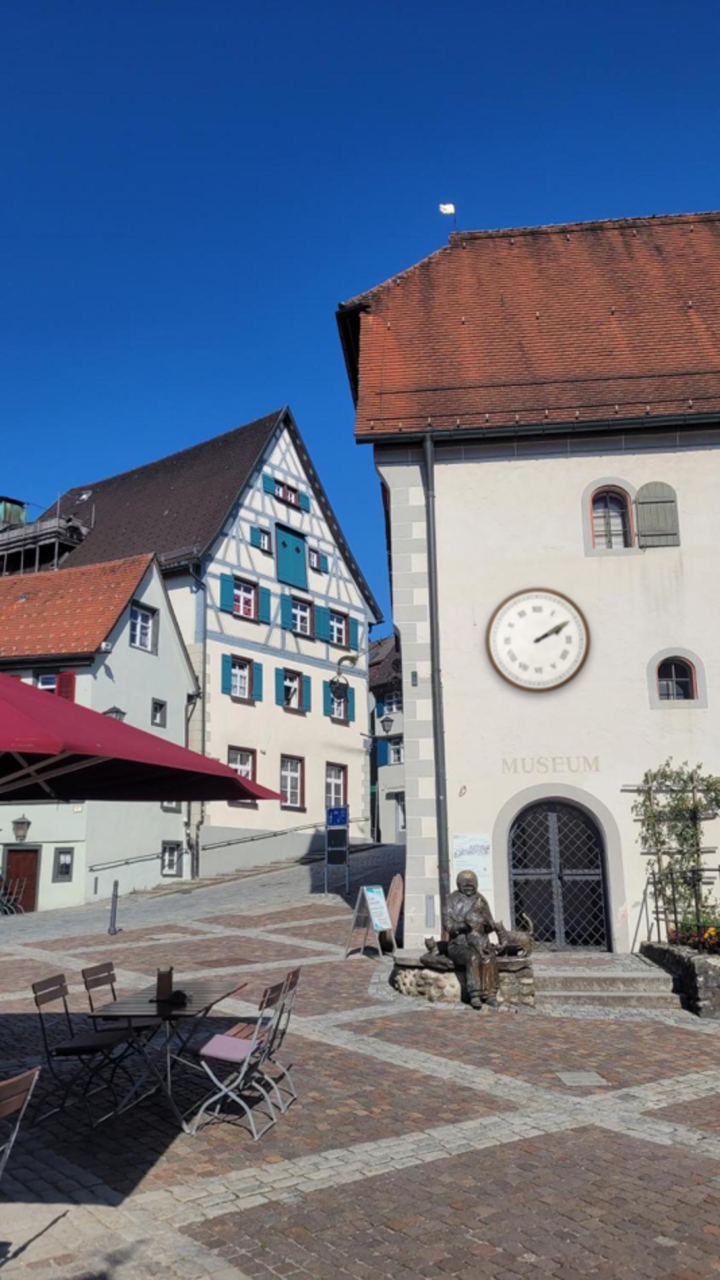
2:10
